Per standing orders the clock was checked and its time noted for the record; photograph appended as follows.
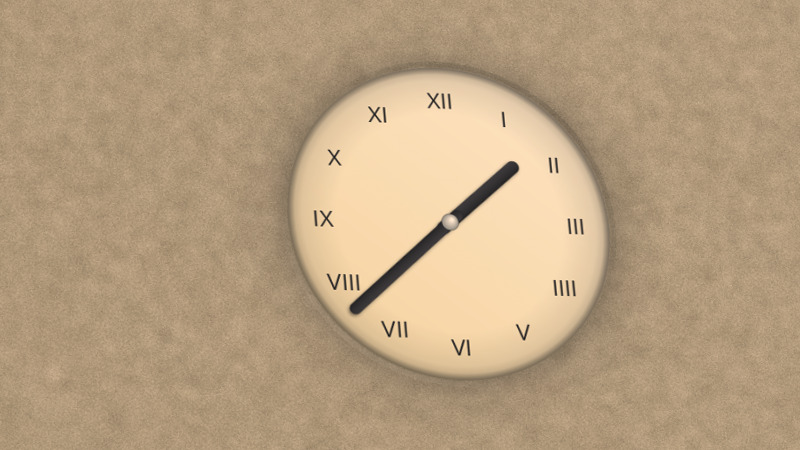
1:38
